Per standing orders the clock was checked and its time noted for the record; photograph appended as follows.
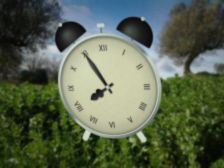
7:55
